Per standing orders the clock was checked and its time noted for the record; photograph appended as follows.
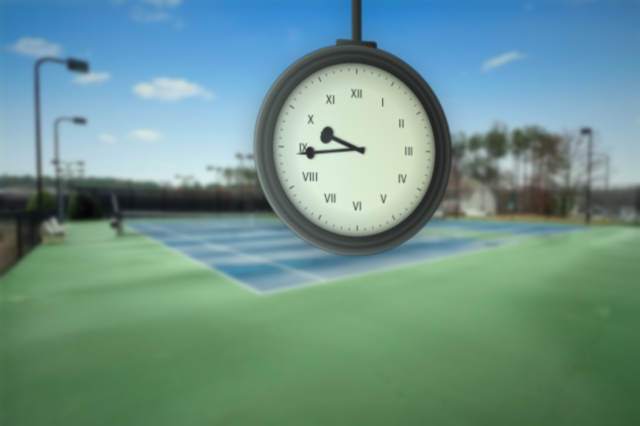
9:44
